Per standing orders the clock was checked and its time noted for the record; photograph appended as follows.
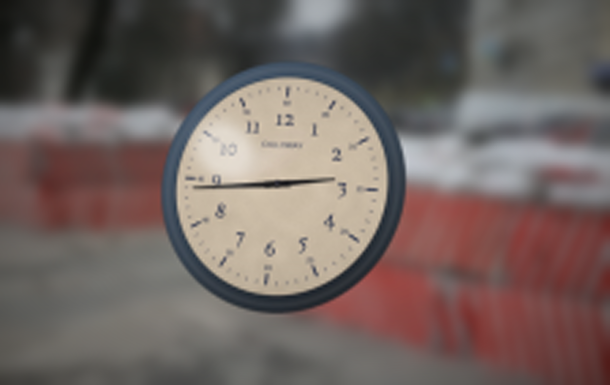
2:44
